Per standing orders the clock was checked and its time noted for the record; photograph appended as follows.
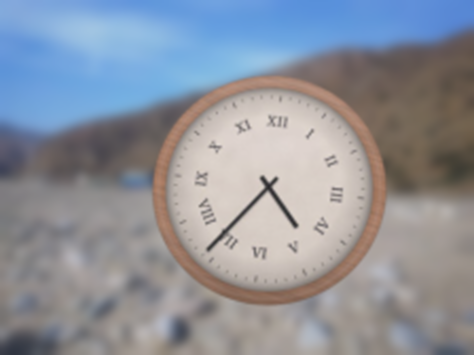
4:36
